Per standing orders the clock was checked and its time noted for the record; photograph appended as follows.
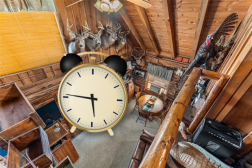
5:46
